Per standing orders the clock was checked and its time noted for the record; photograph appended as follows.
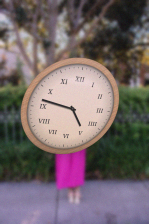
4:47
